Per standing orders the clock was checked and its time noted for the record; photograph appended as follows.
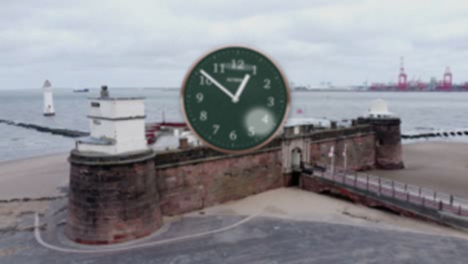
12:51
